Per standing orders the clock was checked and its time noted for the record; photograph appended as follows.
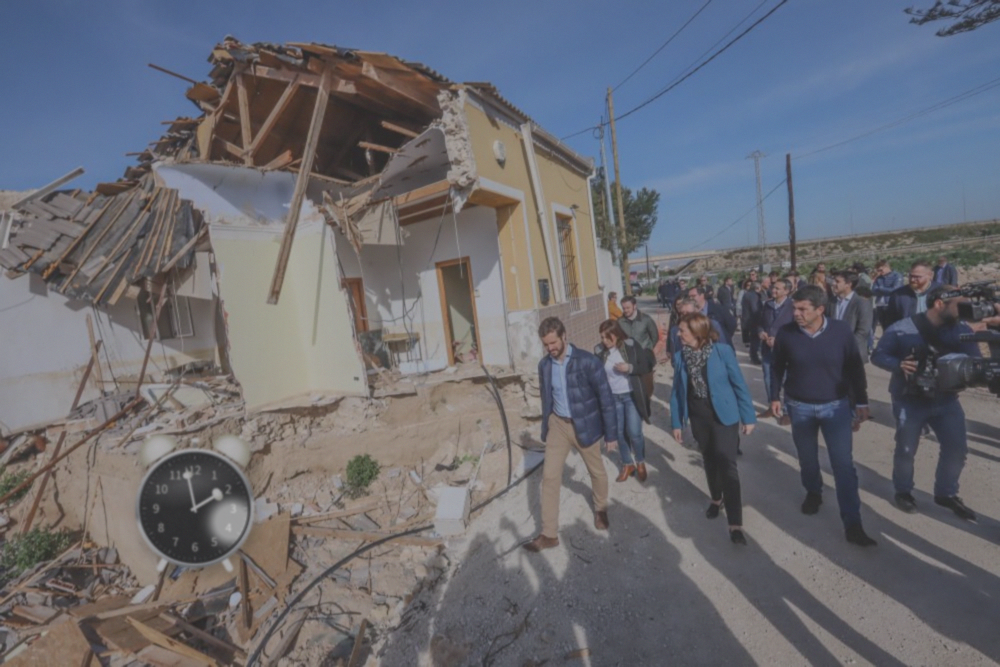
1:58
